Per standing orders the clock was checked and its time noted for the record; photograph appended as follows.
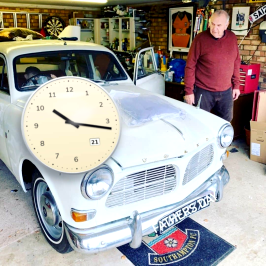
10:17
